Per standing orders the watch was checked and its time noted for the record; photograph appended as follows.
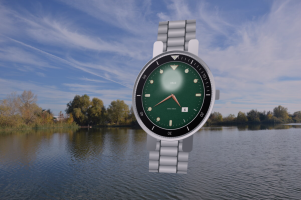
4:40
